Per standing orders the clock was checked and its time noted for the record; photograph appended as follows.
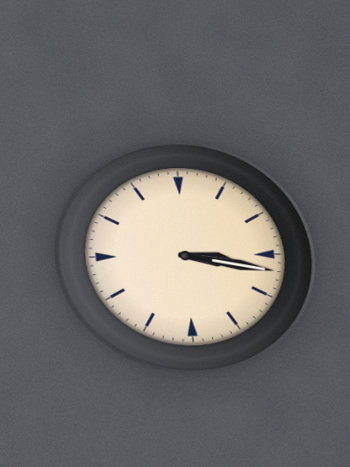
3:17
